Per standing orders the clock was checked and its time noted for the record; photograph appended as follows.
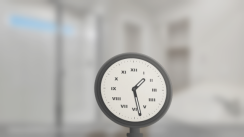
1:28
